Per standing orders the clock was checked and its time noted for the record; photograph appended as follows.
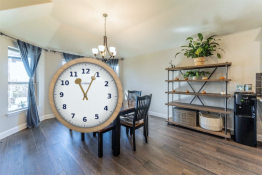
11:04
